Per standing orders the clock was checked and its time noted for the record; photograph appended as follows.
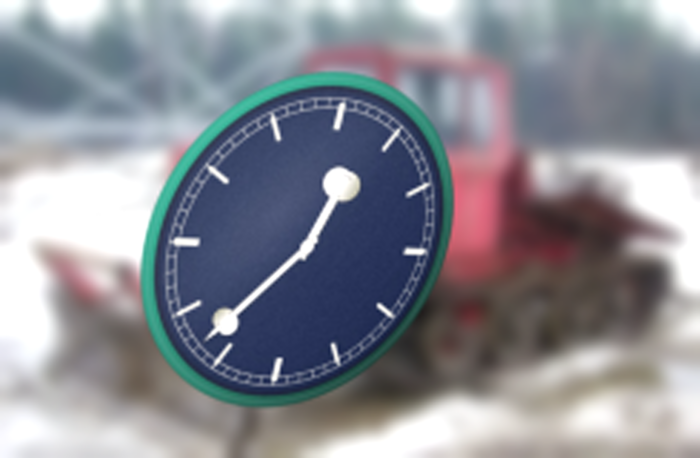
12:37
